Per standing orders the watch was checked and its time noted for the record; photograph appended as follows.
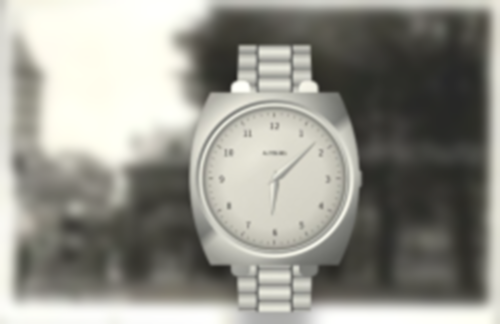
6:08
